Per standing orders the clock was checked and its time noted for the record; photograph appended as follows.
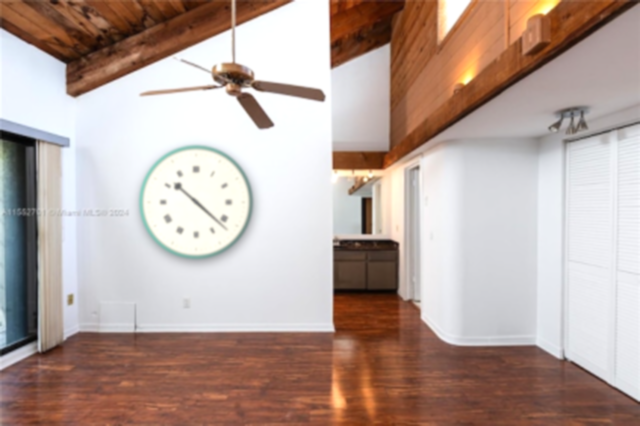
10:22
